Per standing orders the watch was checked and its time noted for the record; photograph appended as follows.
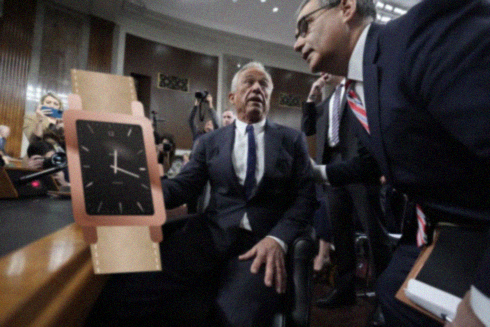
12:18
